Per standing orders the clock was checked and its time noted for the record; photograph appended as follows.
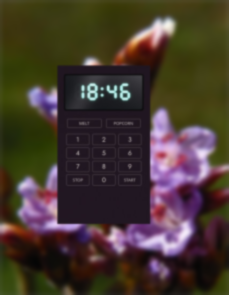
18:46
